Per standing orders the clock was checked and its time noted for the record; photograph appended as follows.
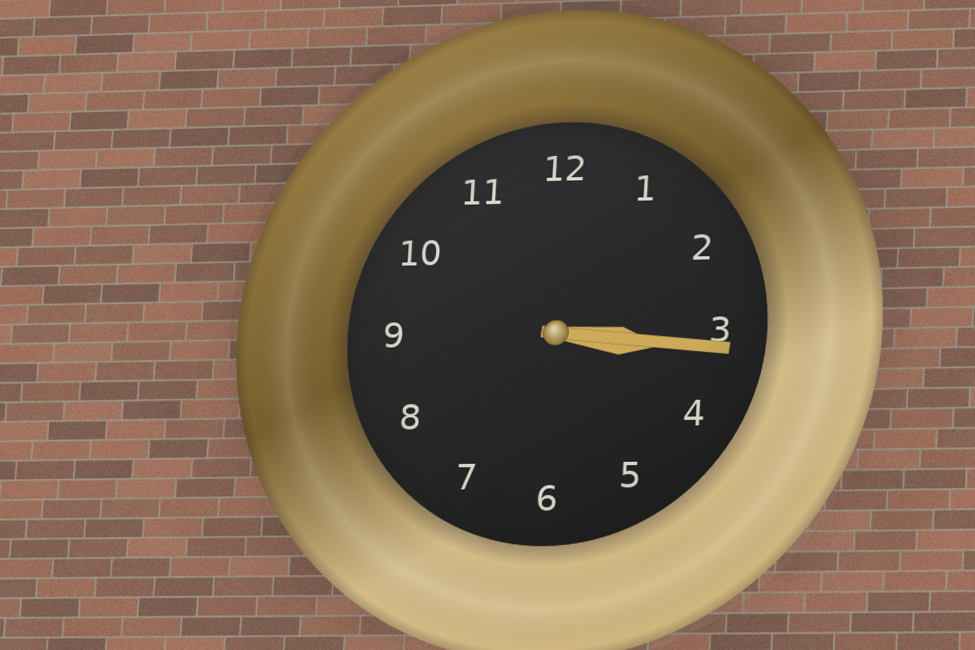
3:16
